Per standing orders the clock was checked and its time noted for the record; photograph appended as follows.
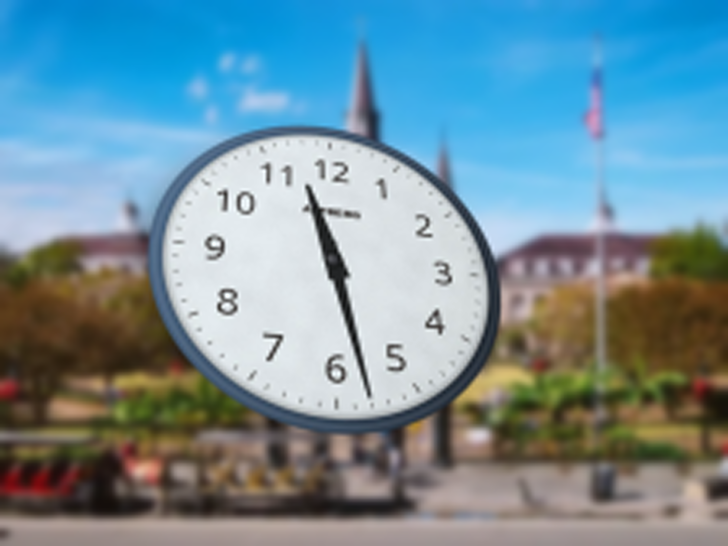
11:28
